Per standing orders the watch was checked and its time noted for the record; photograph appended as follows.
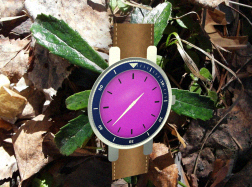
1:38
